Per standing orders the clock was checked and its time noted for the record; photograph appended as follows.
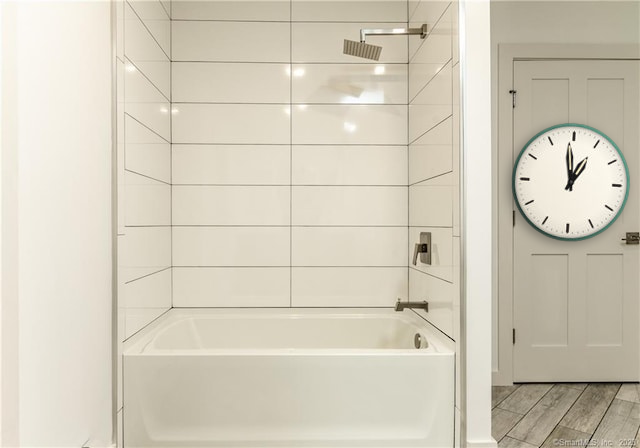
12:59
